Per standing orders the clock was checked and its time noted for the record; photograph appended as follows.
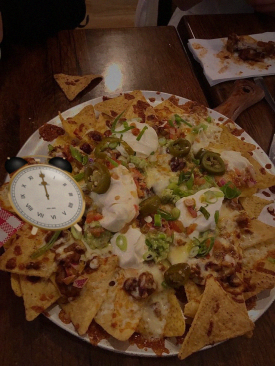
12:00
